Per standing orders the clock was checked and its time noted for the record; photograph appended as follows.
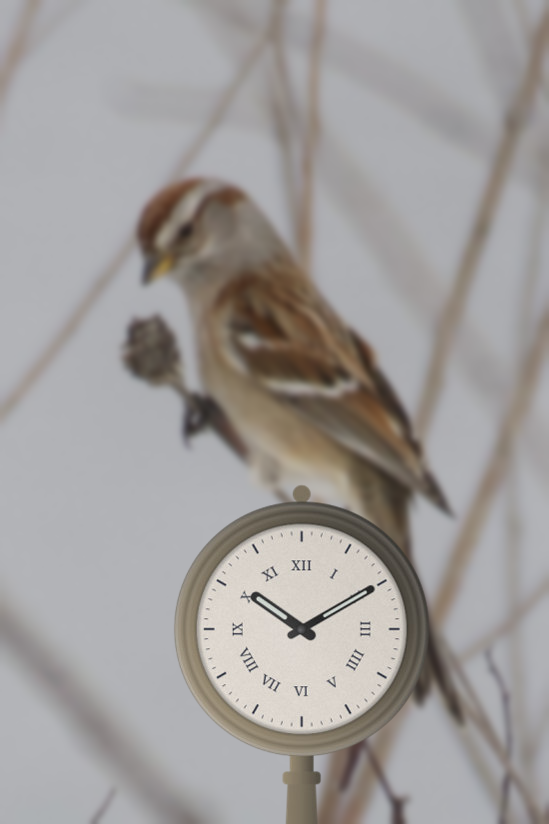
10:10
